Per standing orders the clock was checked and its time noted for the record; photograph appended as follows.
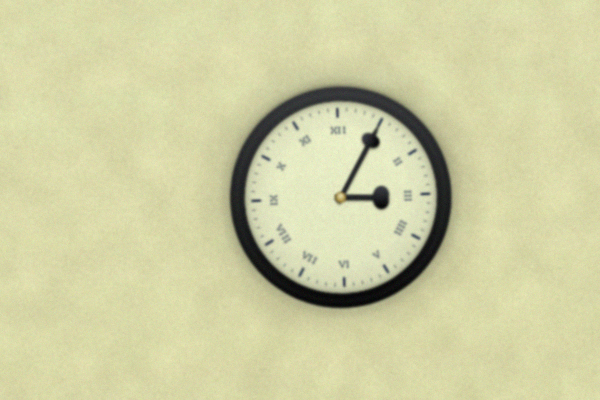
3:05
